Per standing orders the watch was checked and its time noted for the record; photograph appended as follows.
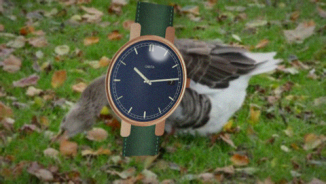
10:14
